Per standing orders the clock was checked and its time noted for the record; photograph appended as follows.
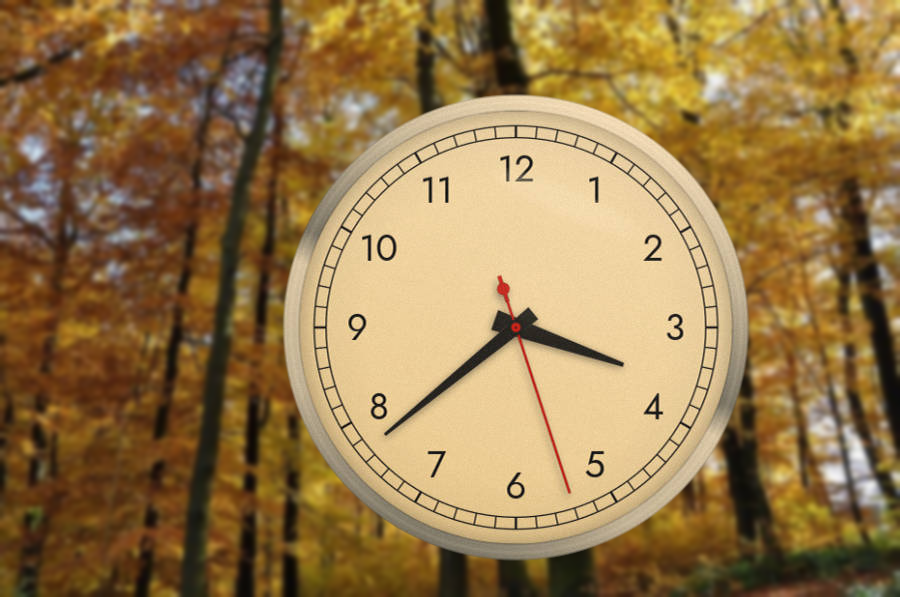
3:38:27
